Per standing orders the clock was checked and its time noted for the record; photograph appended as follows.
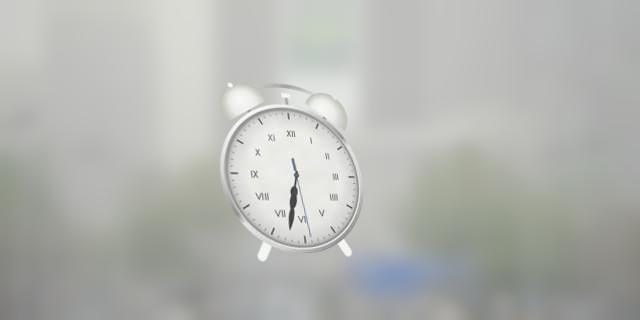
6:32:29
